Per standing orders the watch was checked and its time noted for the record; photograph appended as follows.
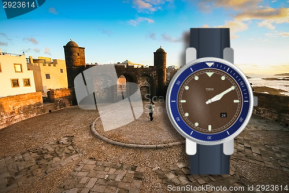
2:10
